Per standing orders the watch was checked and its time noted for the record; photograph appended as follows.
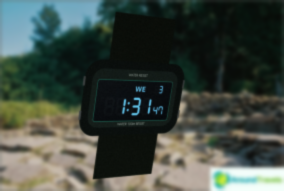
1:31
